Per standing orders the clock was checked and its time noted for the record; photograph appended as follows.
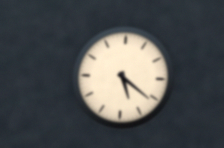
5:21
